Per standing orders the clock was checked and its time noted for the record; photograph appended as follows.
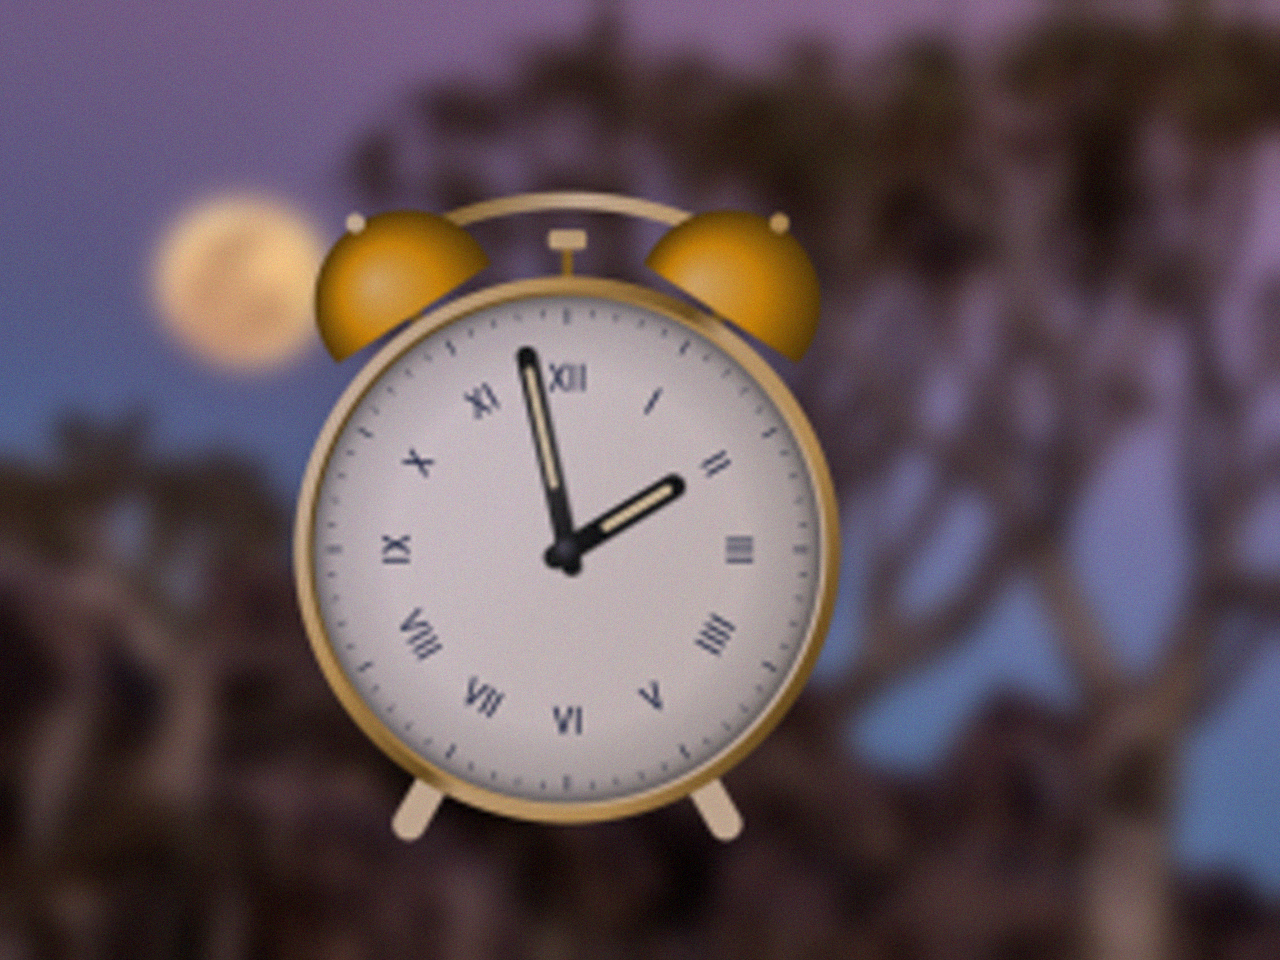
1:58
